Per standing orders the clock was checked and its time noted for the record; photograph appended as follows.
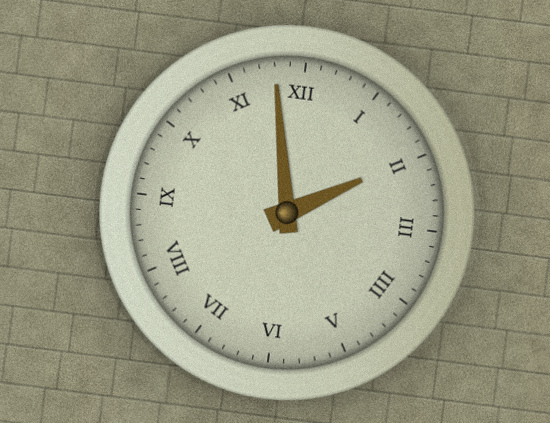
1:58
